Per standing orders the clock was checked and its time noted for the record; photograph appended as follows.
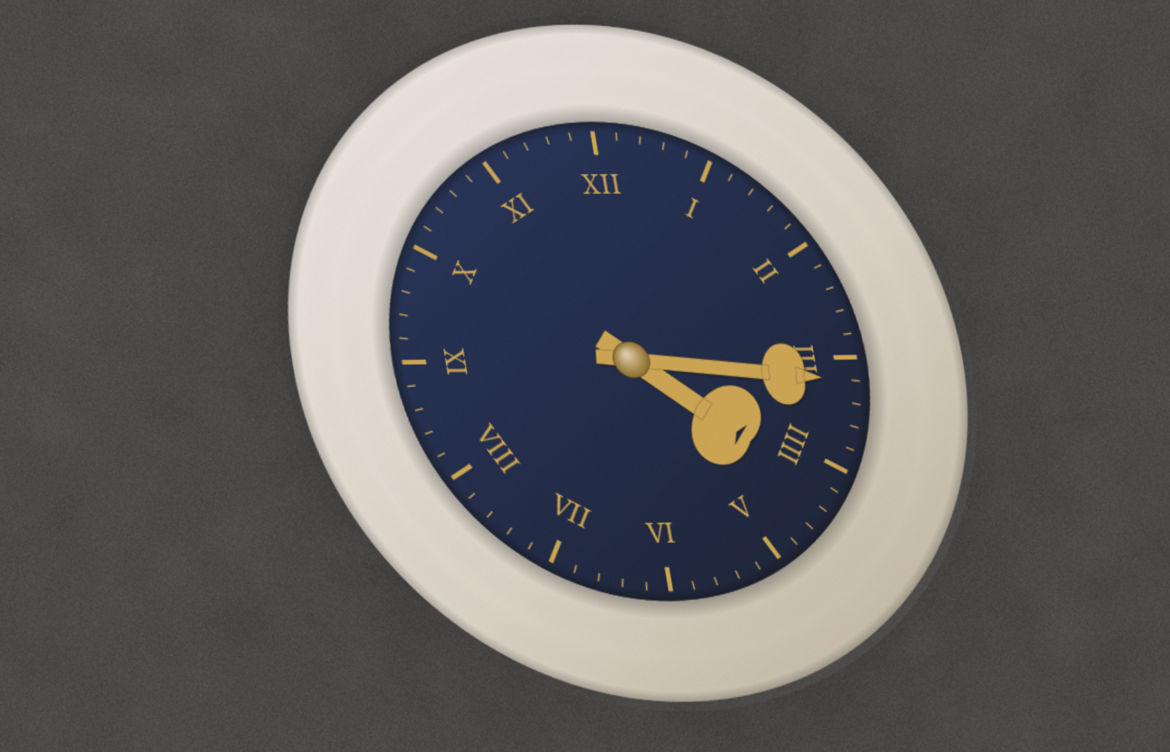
4:16
